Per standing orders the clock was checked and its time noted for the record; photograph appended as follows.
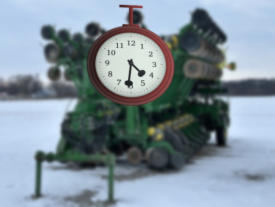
4:31
